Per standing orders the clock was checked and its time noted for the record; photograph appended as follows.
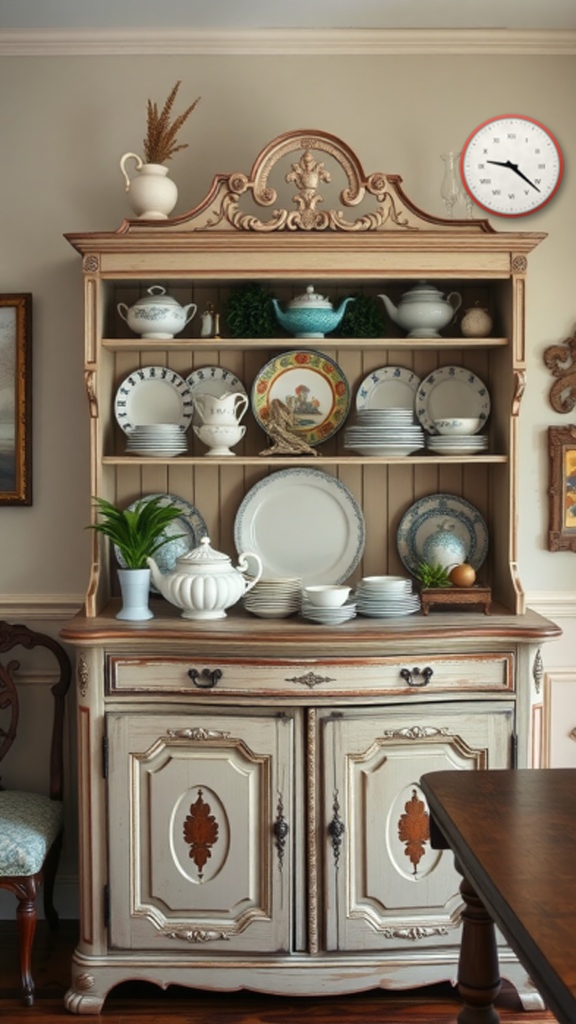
9:22
